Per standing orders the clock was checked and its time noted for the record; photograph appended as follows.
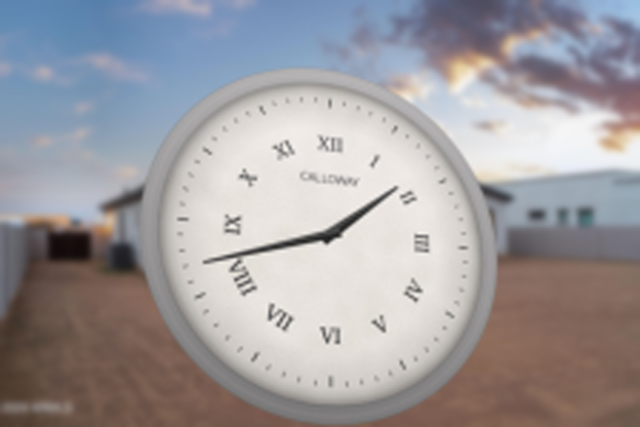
1:42
